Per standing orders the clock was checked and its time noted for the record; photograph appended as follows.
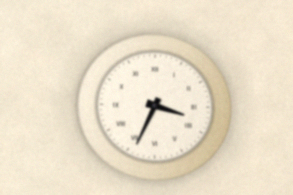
3:34
